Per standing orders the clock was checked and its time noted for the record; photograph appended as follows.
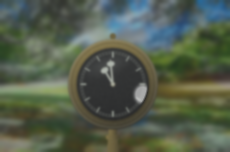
10:59
